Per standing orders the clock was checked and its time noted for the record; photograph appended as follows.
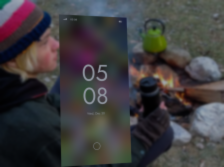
5:08
